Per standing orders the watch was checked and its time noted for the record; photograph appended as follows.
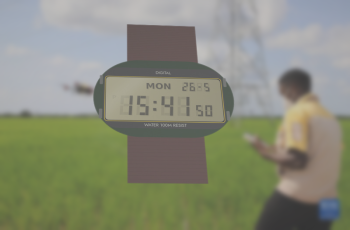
15:41:50
